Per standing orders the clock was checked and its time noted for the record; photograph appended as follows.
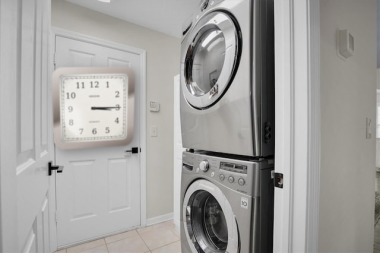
3:15
